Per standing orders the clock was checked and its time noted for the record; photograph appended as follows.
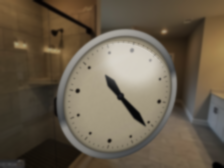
10:21
